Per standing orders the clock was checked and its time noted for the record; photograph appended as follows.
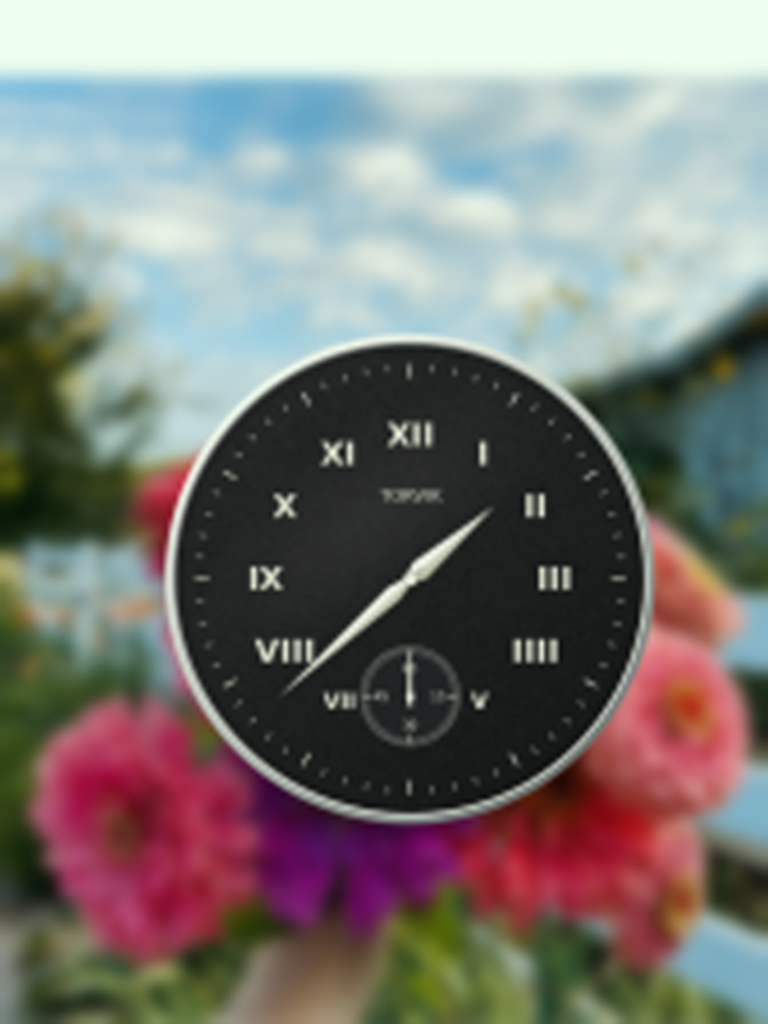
1:38
